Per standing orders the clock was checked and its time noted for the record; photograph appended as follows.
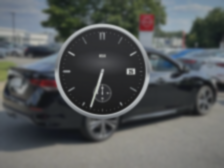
6:33
